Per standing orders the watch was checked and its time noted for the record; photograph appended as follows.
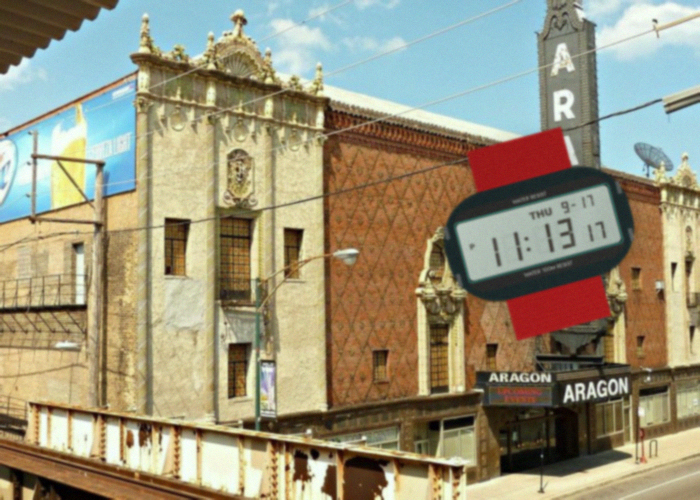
11:13:17
